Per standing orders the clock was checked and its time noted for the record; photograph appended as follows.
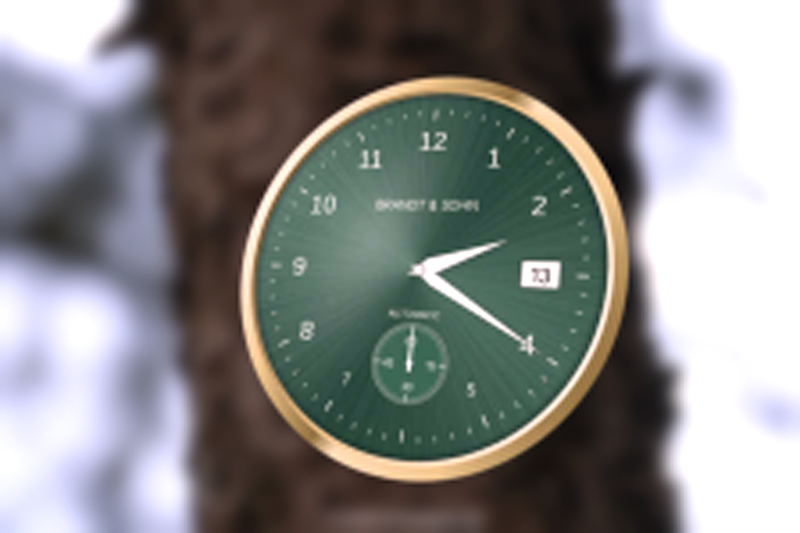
2:20
